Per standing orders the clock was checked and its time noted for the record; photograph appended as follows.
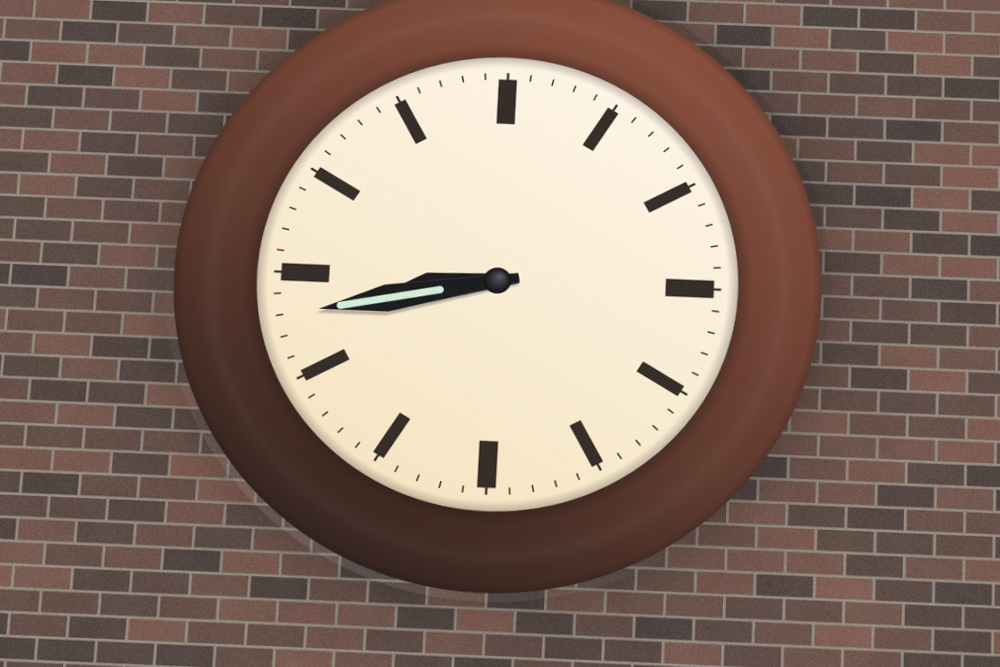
8:43
